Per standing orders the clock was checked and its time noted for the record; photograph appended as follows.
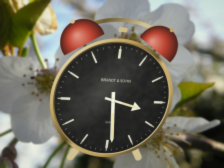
3:29
